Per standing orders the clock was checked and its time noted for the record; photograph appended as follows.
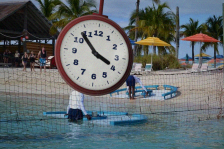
3:53
